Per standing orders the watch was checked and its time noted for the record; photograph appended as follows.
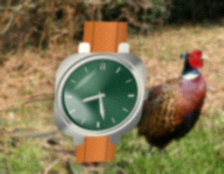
8:28
